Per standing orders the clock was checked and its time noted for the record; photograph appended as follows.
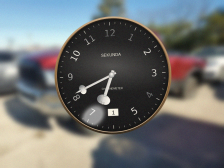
6:41
